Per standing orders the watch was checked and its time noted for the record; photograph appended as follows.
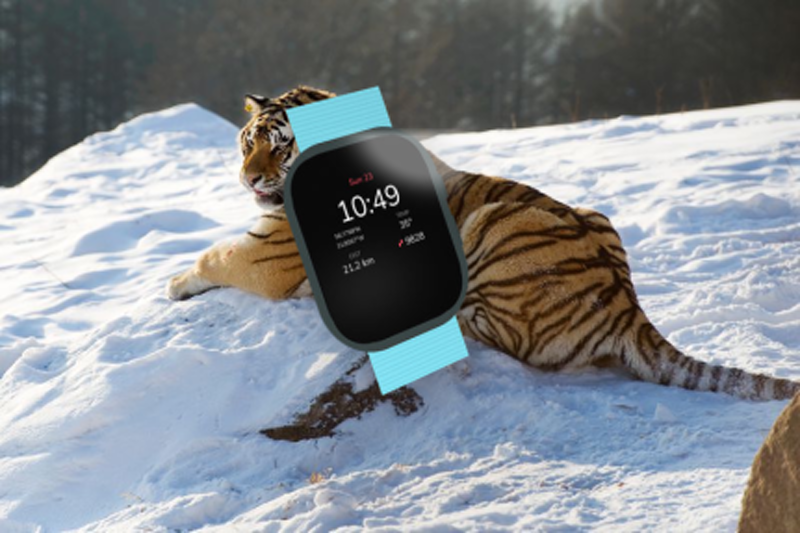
10:49
